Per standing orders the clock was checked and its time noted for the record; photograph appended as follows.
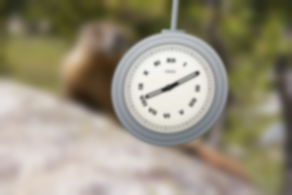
8:10
